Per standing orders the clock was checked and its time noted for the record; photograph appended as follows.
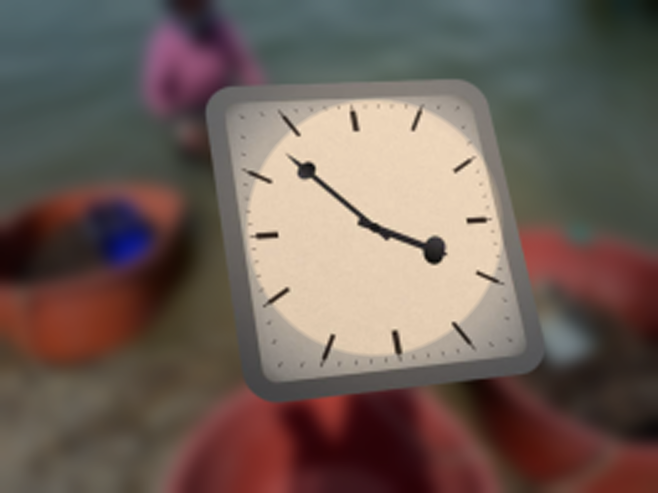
3:53
